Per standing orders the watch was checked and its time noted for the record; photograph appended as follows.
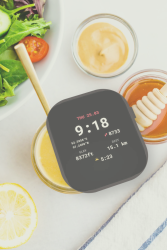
9:18
